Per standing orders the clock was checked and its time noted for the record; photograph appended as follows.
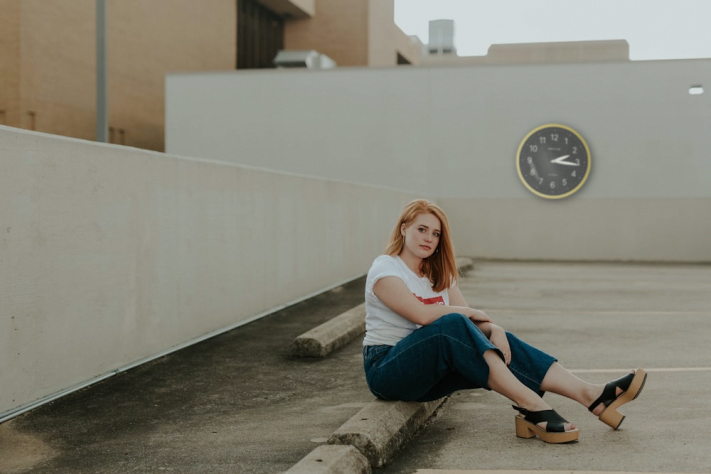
2:16
